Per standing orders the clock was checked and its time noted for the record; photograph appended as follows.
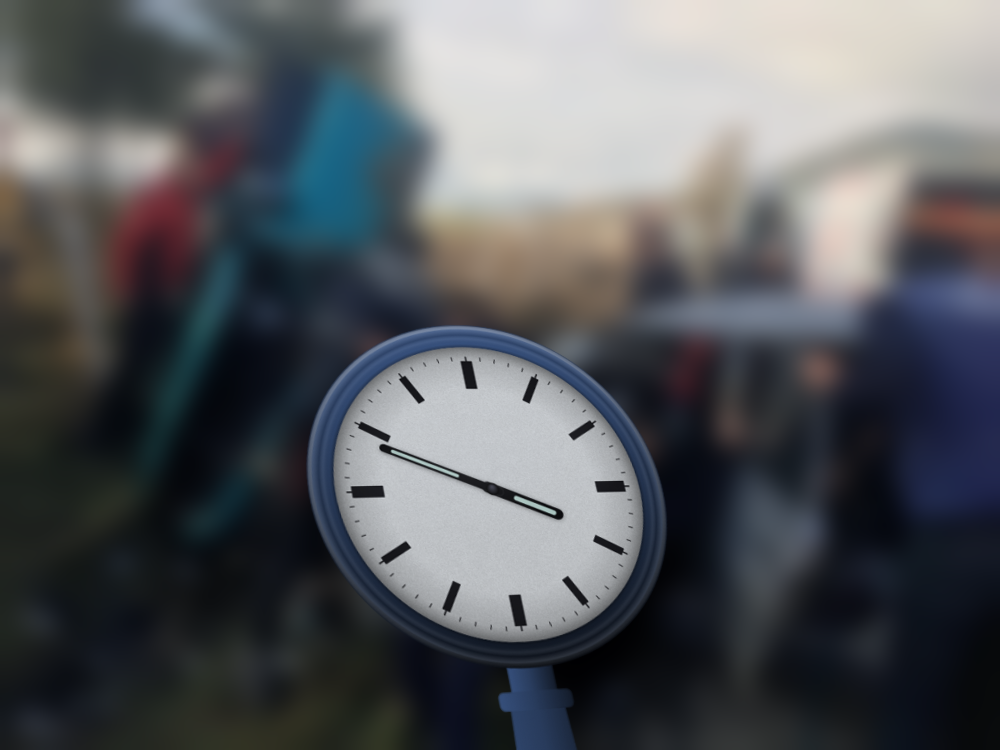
3:49
